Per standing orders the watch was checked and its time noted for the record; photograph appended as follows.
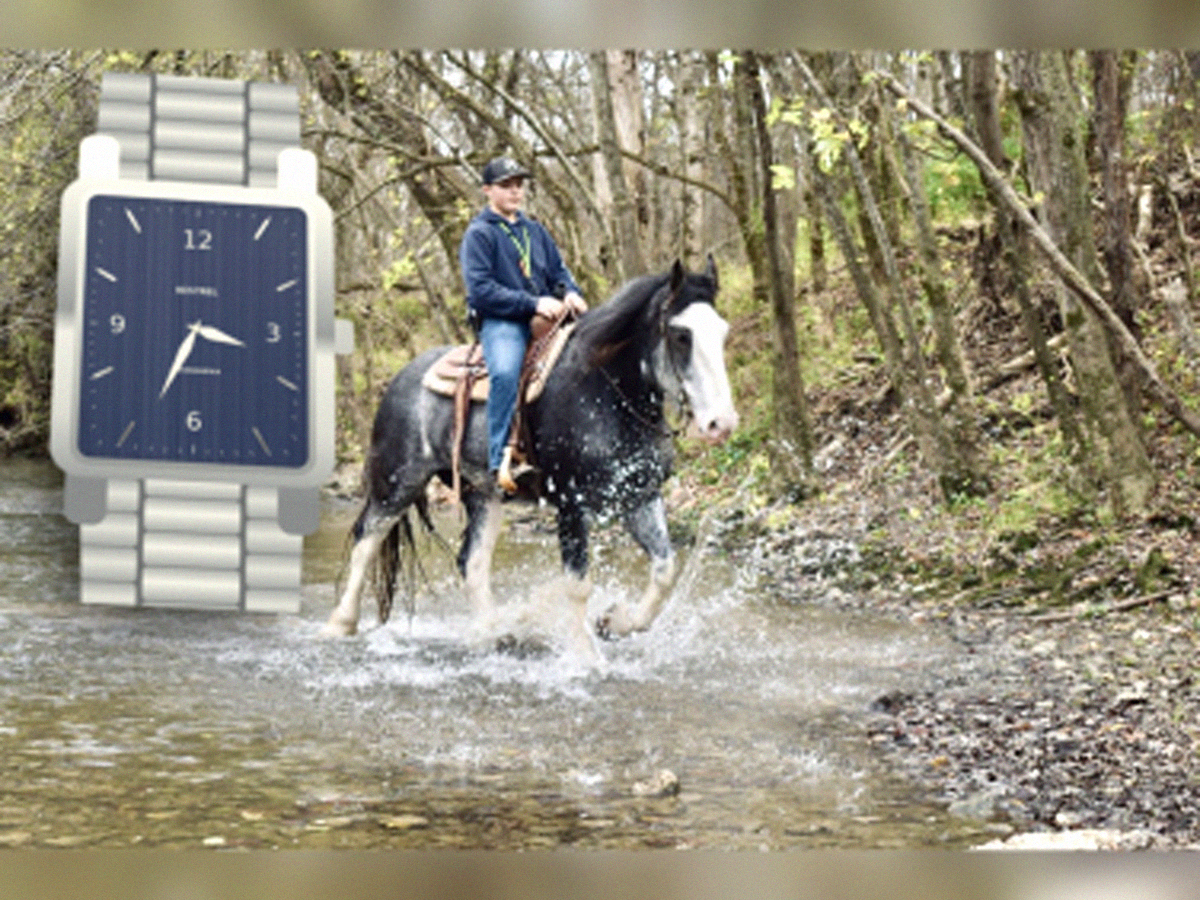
3:34
